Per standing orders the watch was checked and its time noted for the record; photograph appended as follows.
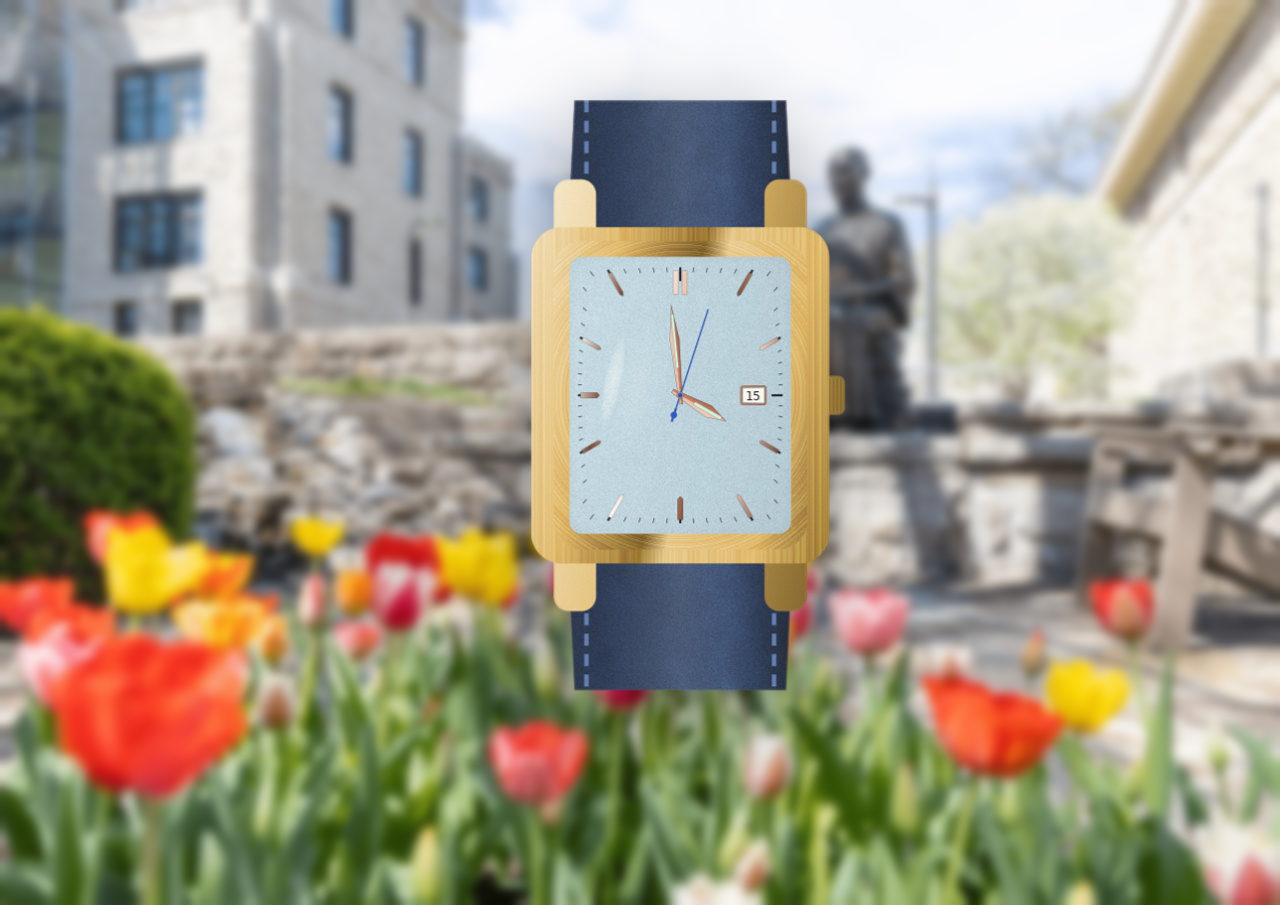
3:59:03
